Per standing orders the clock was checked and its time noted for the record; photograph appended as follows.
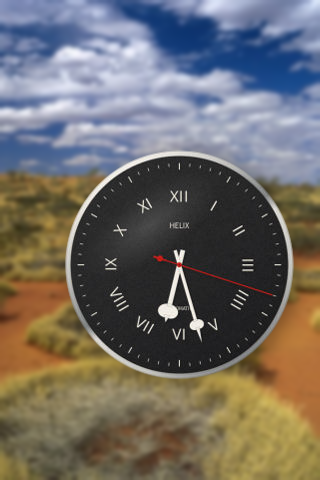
6:27:18
